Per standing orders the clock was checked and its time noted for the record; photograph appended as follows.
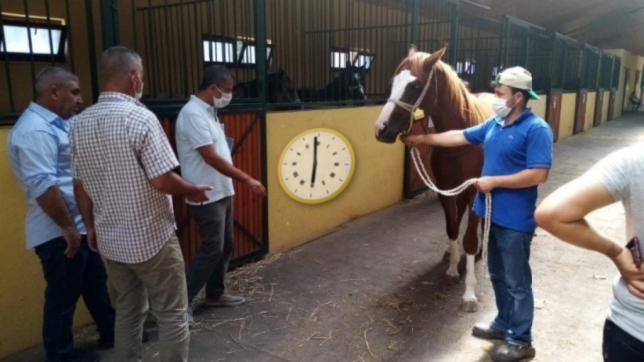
5:59
